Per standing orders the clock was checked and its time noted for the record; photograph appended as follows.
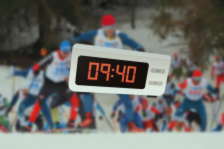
9:40
